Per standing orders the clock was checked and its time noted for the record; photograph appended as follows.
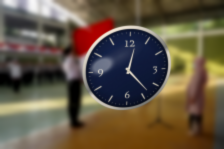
12:23
